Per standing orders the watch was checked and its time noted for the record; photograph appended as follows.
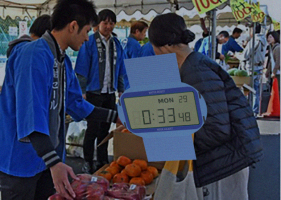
0:33:48
